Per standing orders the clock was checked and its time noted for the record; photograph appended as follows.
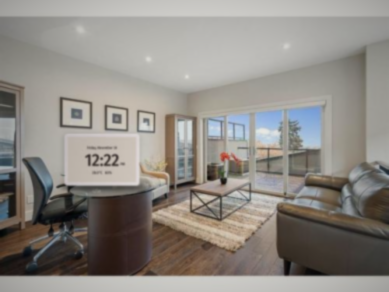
12:22
